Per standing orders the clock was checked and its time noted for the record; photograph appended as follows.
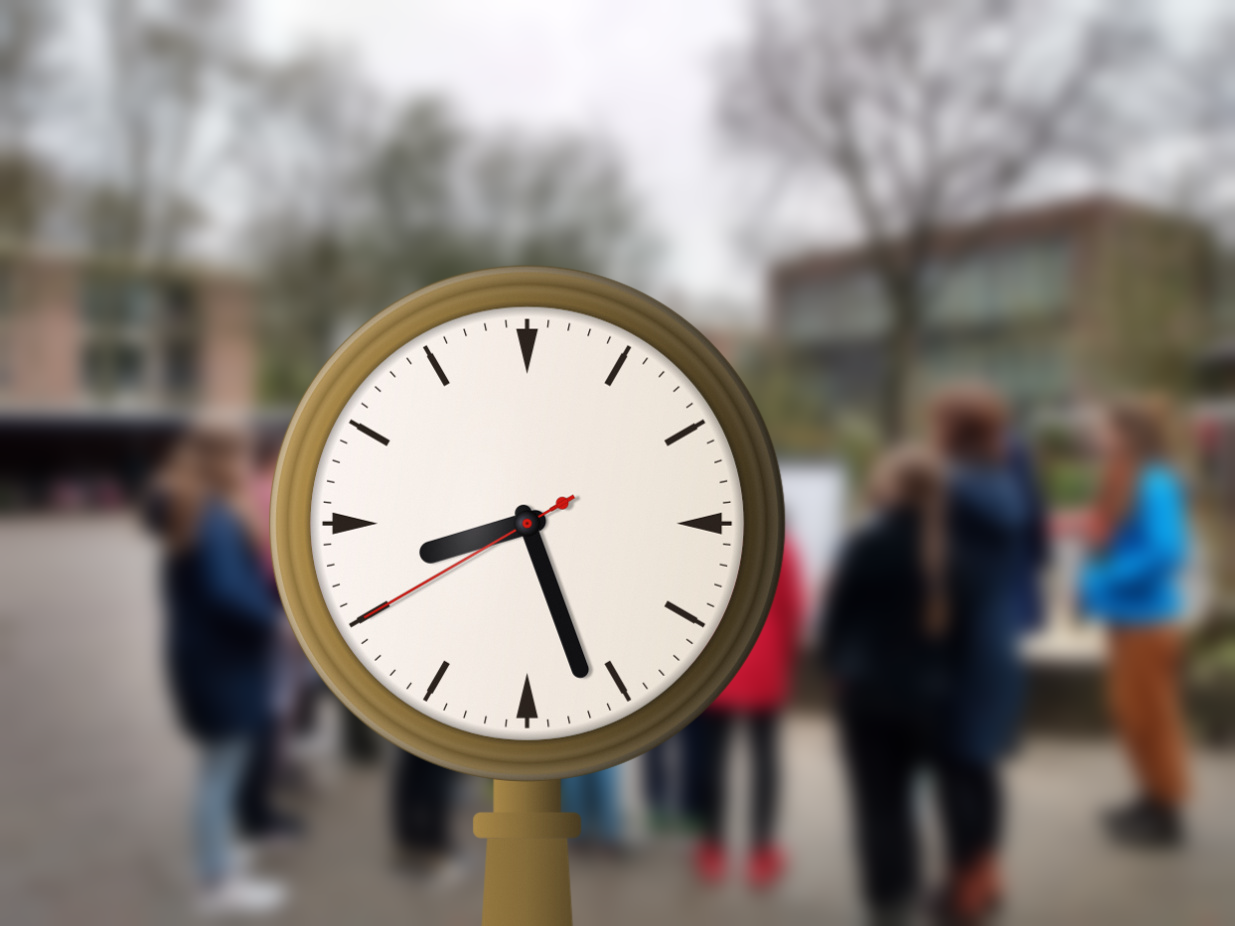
8:26:40
